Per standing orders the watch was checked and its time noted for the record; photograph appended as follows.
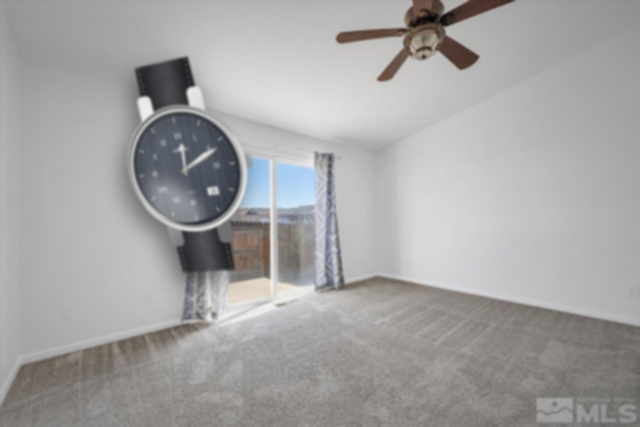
12:11
